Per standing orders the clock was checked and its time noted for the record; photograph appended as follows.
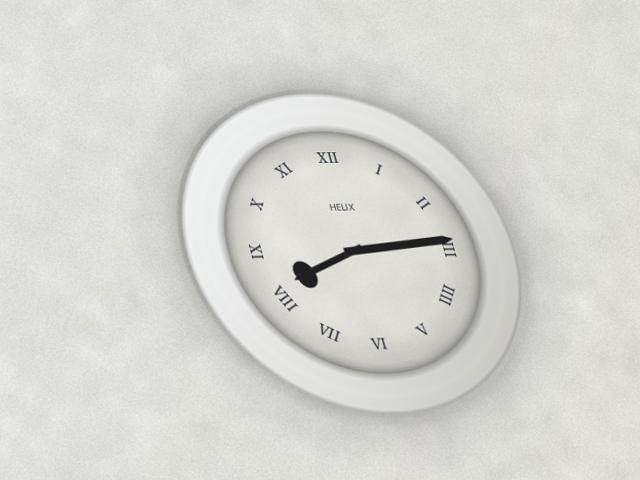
8:14
